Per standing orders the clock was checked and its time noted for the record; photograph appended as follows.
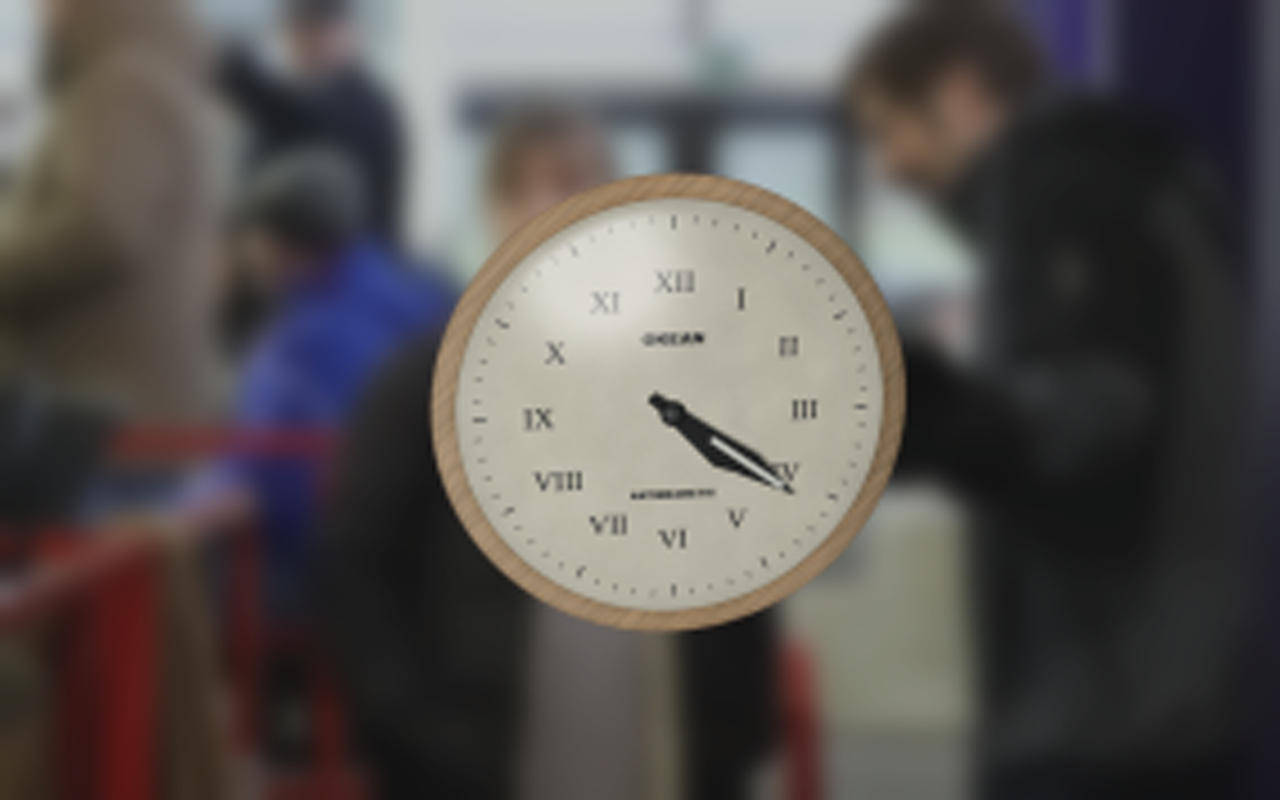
4:21
